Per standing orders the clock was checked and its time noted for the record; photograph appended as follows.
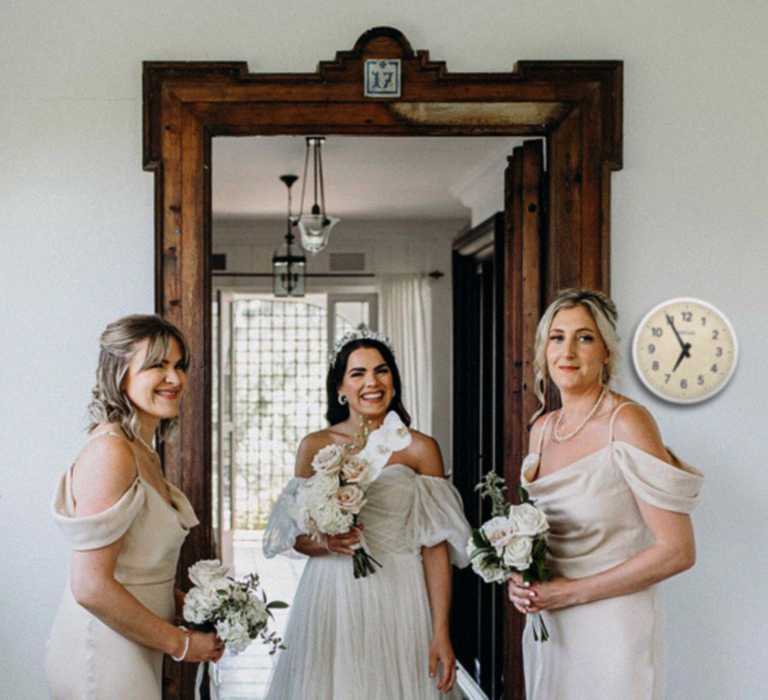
6:55
